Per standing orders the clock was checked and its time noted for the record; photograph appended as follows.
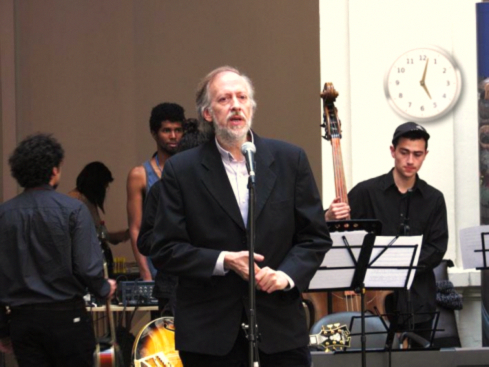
5:02
